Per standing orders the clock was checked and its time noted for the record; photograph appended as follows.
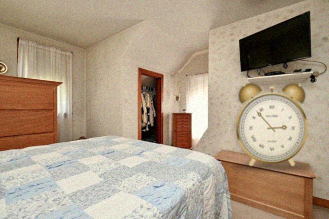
2:53
